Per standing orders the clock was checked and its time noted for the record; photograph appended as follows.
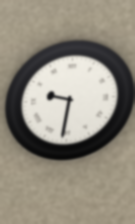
9:31
